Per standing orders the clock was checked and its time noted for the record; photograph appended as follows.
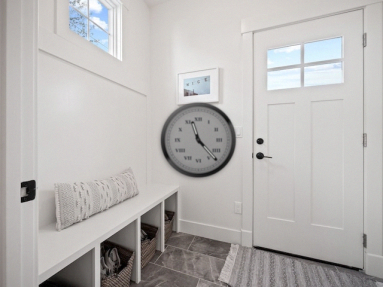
11:23
